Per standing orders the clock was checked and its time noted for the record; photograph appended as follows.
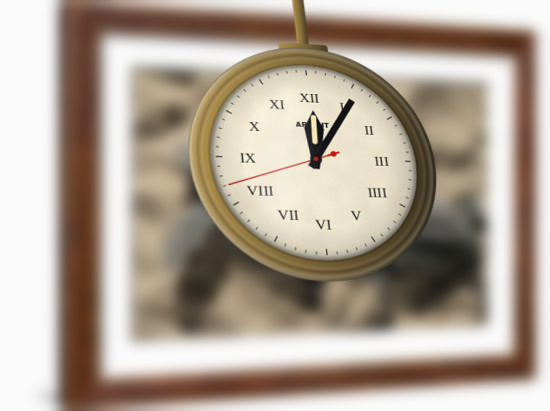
12:05:42
